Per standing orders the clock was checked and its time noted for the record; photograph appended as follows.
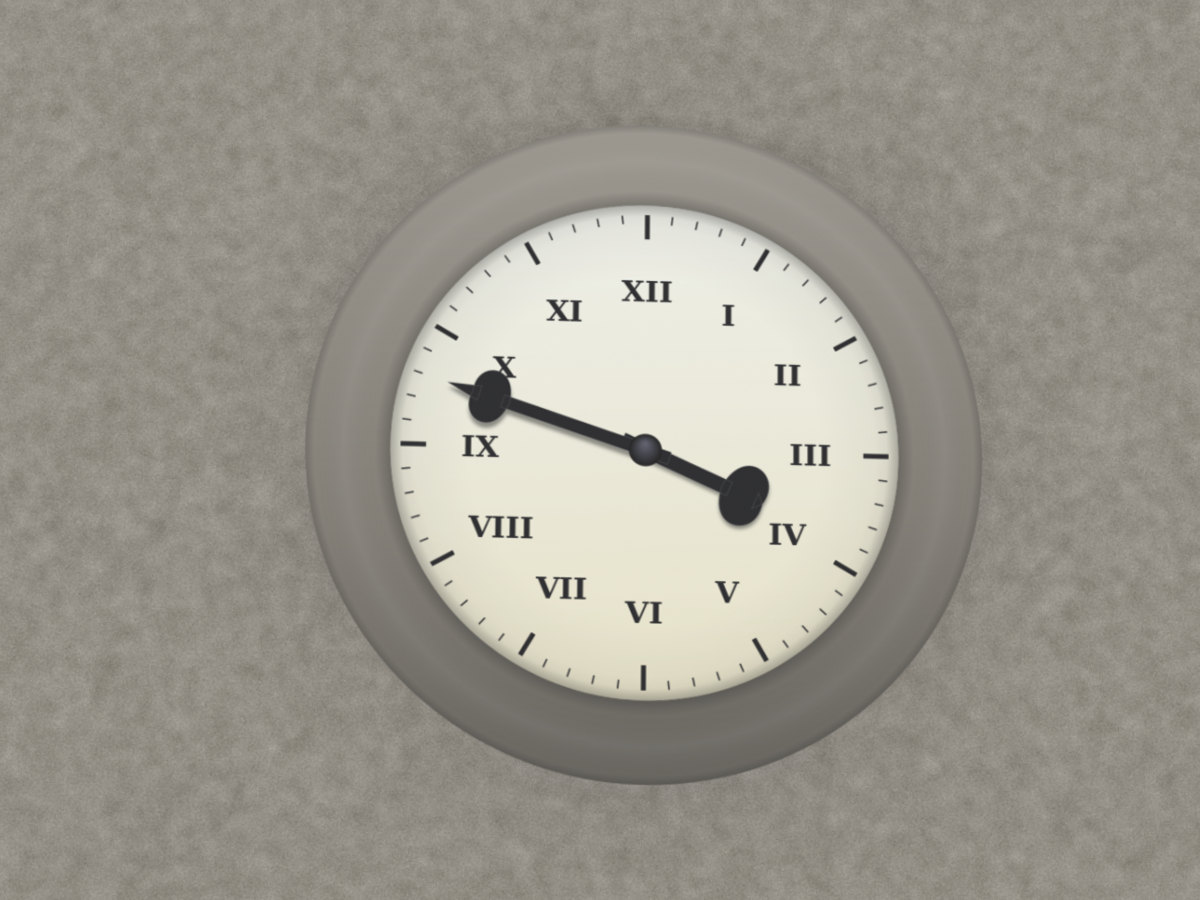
3:48
